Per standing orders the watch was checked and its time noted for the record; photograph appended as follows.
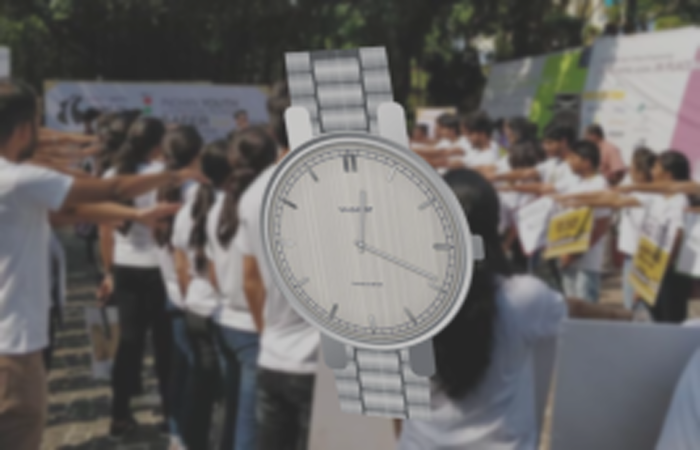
12:19
